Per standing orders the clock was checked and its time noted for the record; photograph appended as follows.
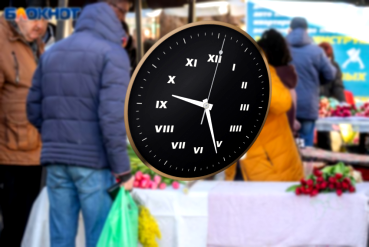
9:26:01
